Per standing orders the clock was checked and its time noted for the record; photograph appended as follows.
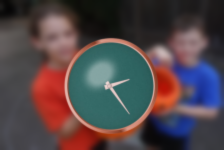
2:24
